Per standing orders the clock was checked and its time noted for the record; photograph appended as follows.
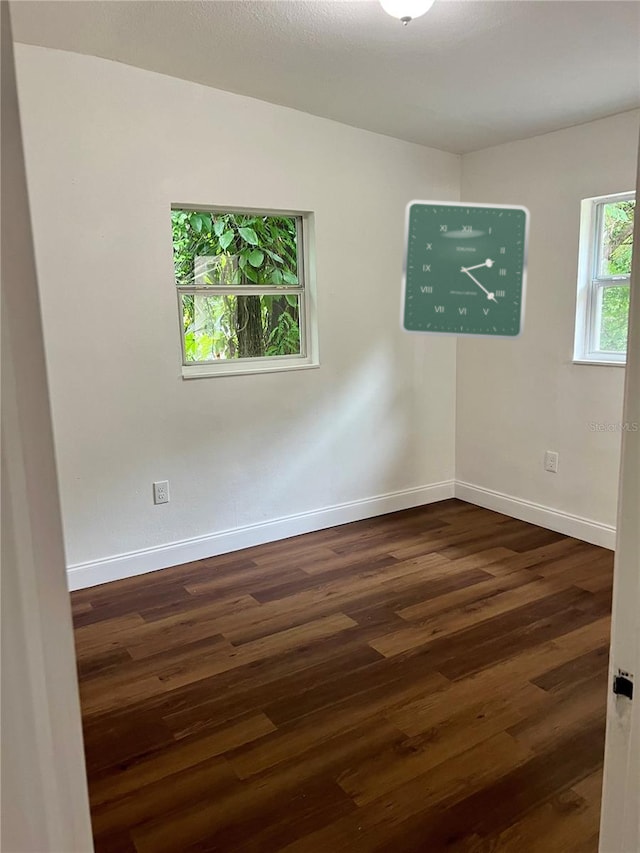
2:22
